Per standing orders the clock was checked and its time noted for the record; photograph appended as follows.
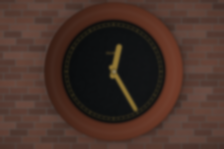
12:25
